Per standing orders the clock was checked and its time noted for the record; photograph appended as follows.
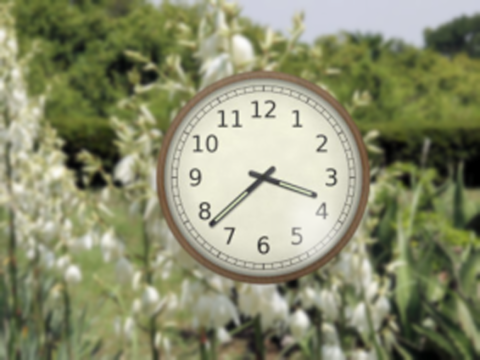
3:38
